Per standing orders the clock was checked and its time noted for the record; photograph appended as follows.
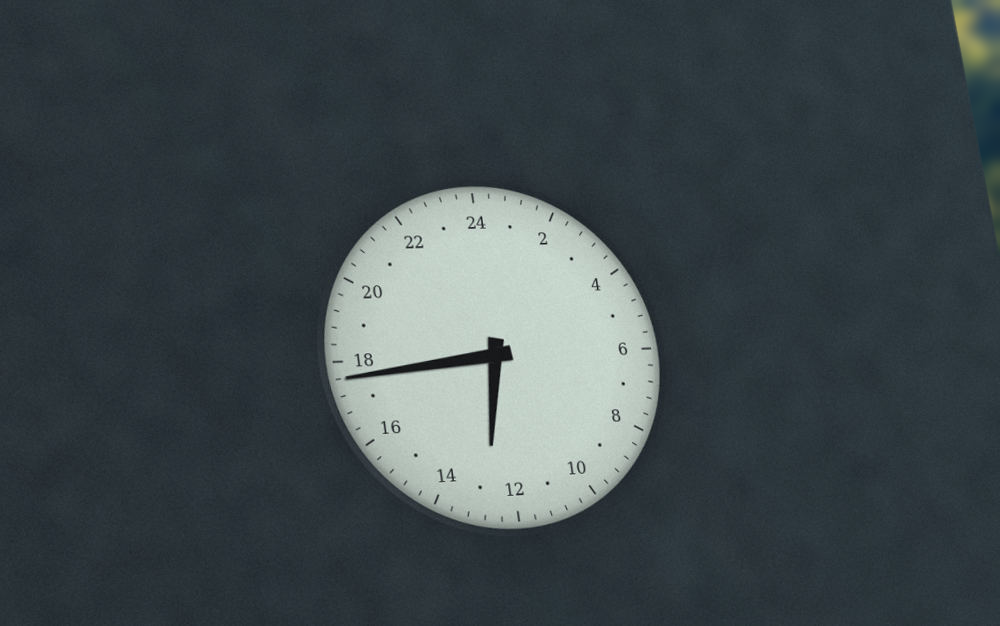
12:44
